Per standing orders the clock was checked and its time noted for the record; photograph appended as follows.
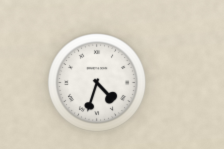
4:33
